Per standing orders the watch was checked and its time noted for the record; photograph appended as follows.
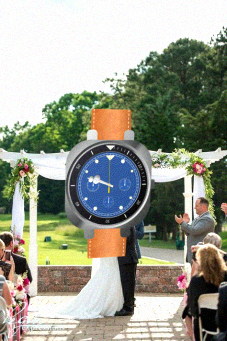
9:48
